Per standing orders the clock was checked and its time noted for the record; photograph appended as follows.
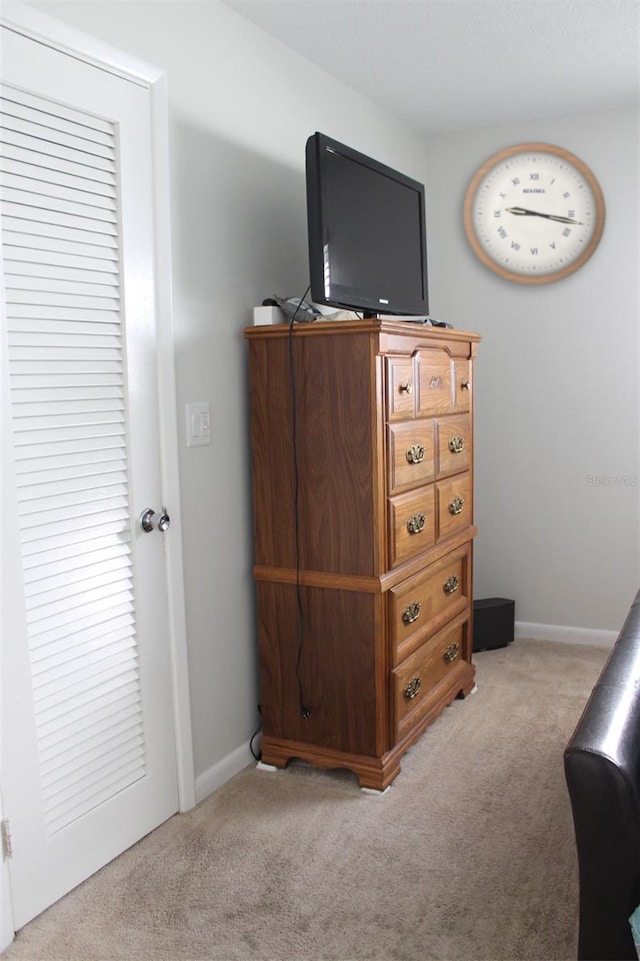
9:17
